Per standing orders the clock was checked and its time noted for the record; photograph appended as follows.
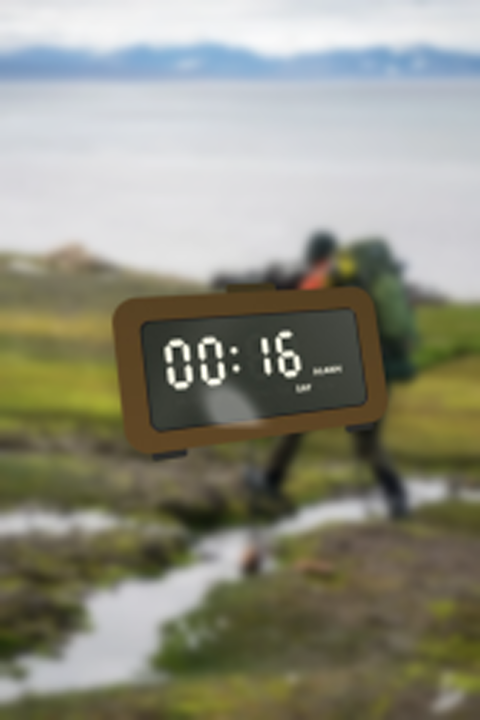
0:16
